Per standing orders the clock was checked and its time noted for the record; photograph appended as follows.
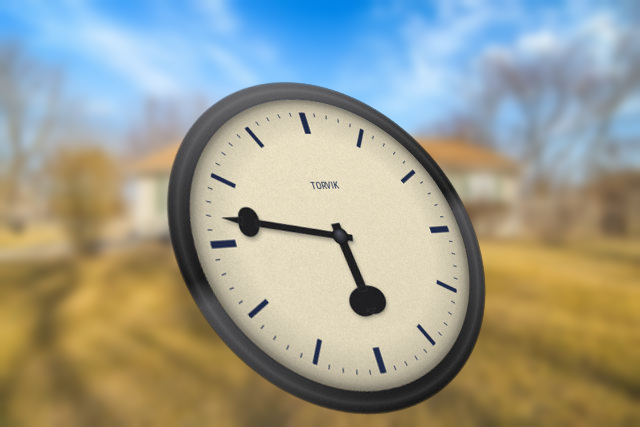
5:47
